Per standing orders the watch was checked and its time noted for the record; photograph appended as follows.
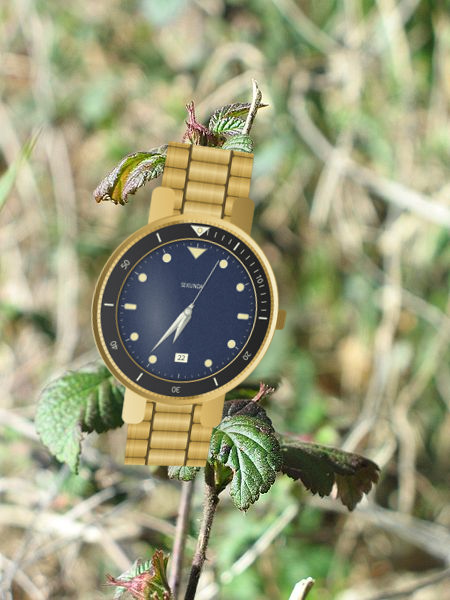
6:36:04
